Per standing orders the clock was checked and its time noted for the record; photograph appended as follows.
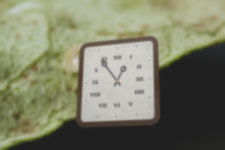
12:54
